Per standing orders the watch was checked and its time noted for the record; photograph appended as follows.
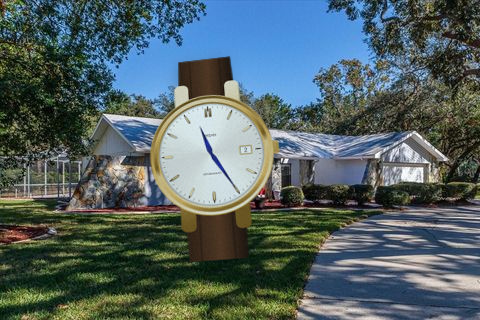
11:25
